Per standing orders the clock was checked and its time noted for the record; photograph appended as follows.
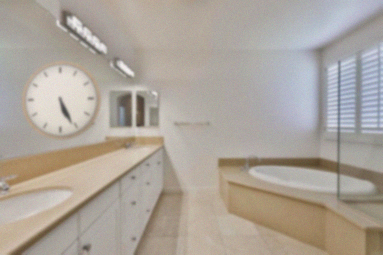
5:26
